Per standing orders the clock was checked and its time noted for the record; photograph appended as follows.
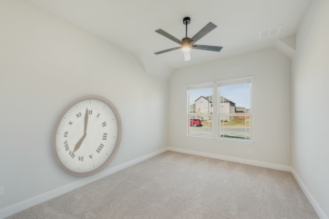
6:59
